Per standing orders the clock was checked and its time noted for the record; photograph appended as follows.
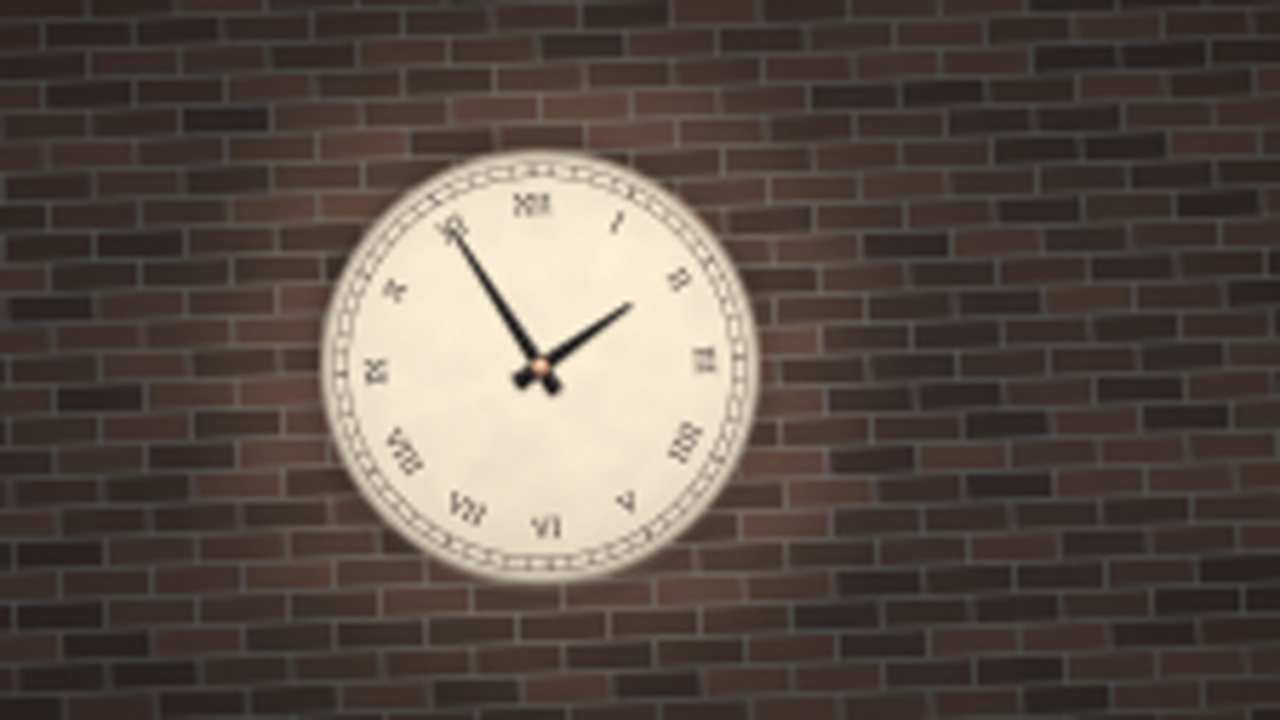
1:55
